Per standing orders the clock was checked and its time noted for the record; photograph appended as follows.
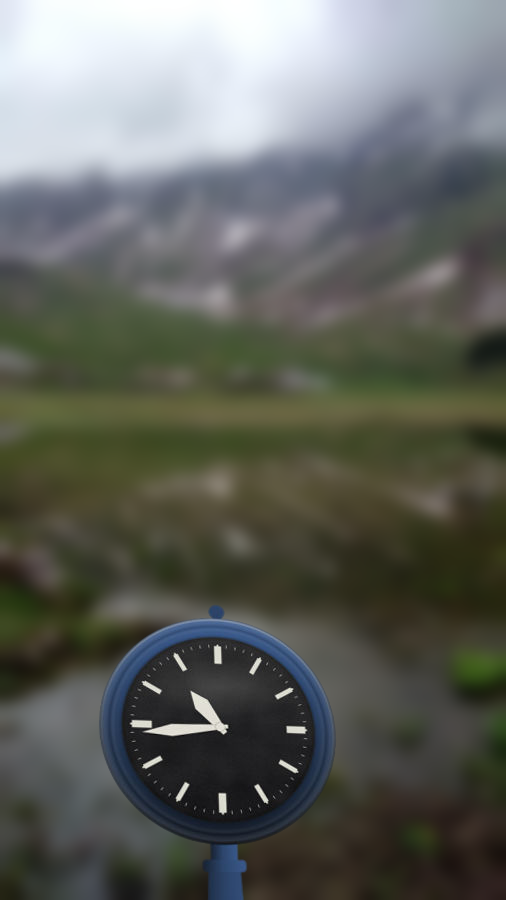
10:44
